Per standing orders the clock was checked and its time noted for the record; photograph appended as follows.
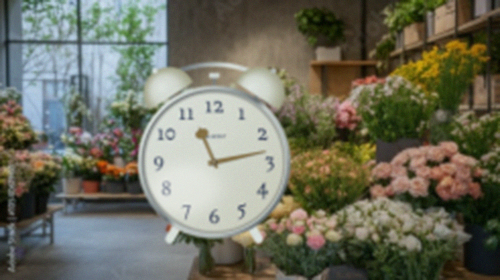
11:13
